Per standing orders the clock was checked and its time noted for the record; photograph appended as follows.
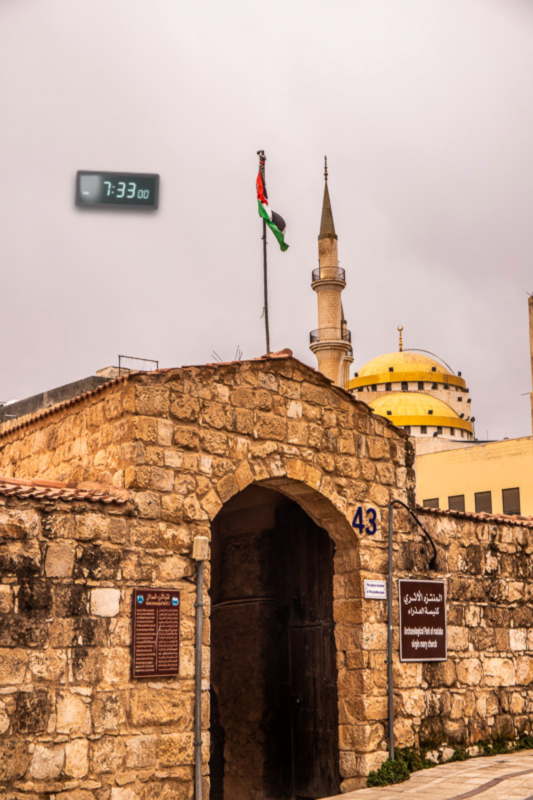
7:33
